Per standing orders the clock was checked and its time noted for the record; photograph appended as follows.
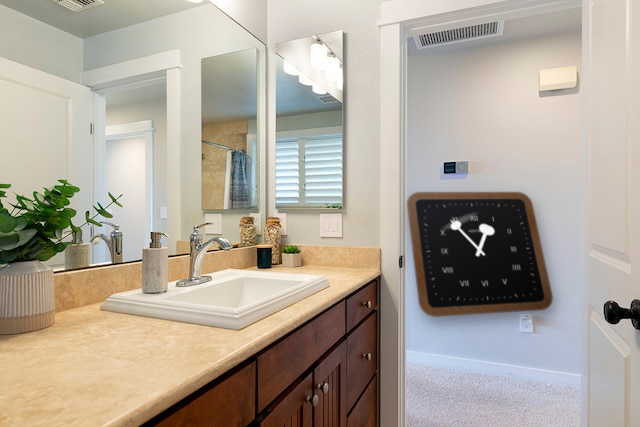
12:54
